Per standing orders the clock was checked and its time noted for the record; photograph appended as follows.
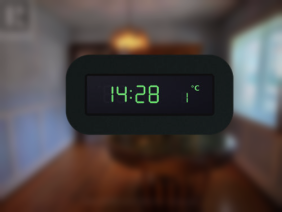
14:28
